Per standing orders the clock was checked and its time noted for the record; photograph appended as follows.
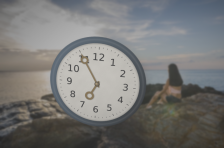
6:55
